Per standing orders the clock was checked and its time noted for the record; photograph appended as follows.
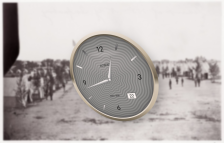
12:43
